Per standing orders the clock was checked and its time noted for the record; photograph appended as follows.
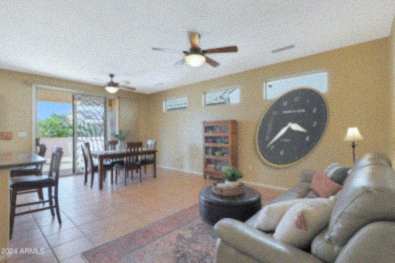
3:37
